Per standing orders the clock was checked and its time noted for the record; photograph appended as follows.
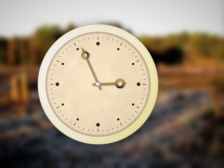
2:56
